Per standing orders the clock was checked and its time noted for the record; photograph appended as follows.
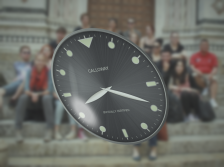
8:19
